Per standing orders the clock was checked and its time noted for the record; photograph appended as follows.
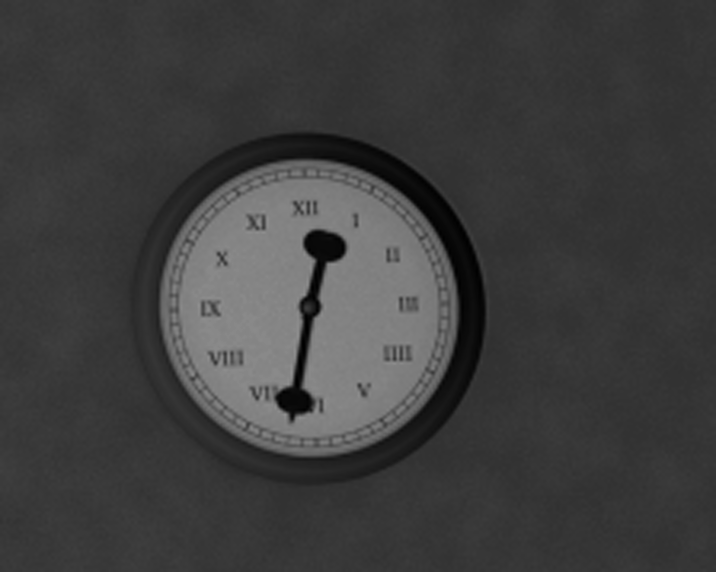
12:32
